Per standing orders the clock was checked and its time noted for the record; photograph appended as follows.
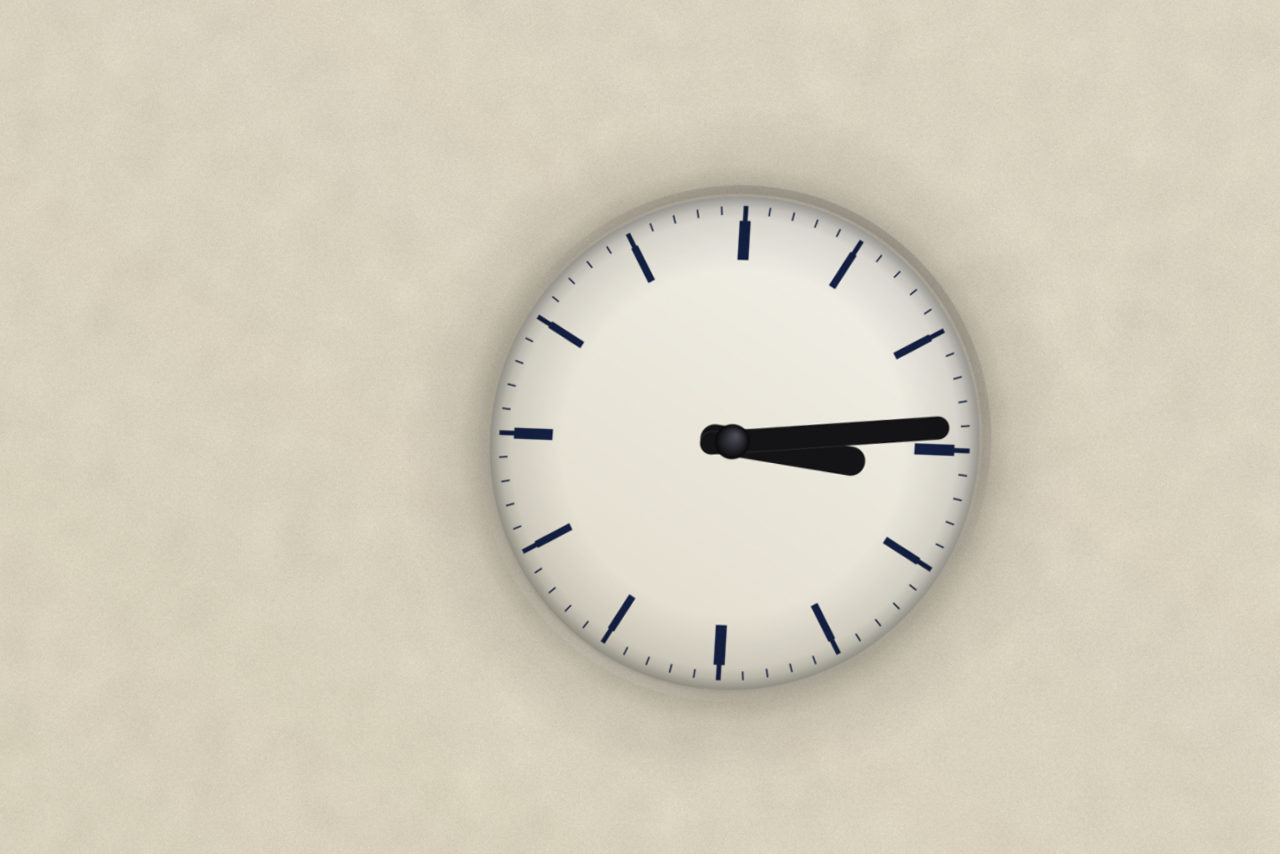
3:14
